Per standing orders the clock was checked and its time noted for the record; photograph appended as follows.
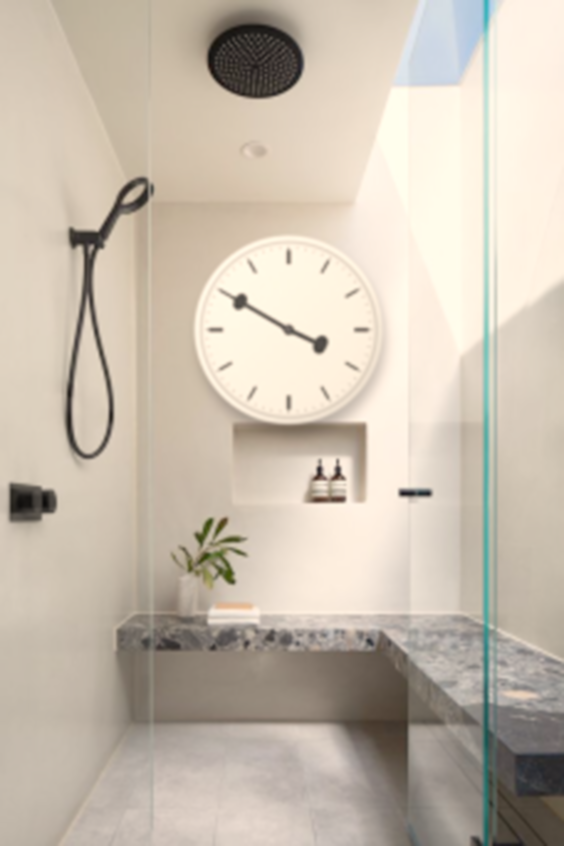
3:50
